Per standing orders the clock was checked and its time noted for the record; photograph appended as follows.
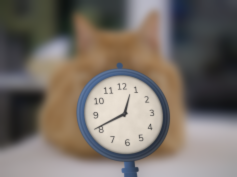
12:41
